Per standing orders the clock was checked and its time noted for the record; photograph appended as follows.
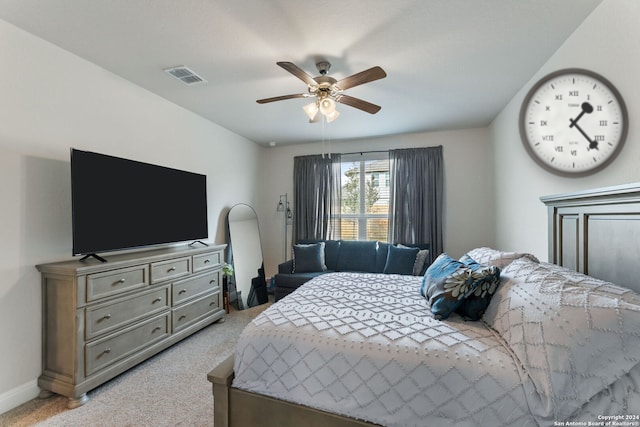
1:23
